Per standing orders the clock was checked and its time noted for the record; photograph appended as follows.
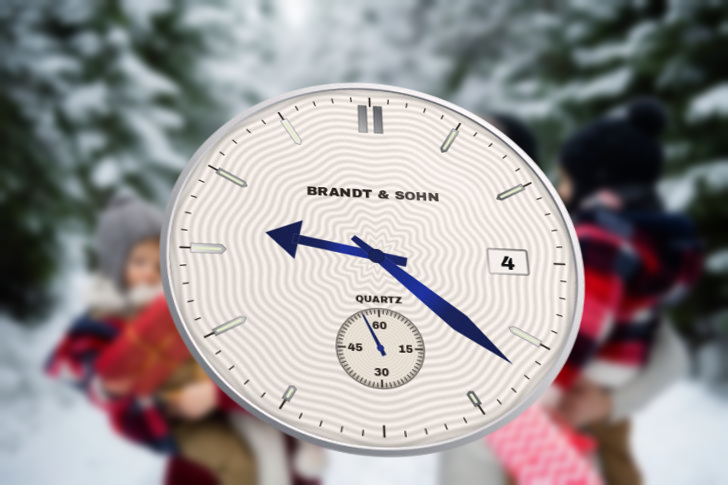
9:21:56
